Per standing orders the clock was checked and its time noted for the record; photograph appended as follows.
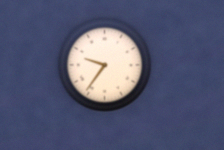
9:36
